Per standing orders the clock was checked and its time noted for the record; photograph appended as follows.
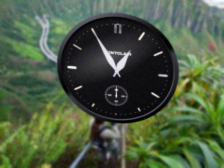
12:55
